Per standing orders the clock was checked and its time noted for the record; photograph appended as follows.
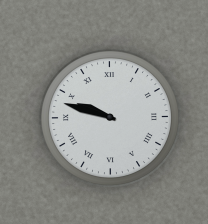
9:48
